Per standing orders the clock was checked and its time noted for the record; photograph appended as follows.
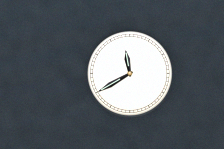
11:40
